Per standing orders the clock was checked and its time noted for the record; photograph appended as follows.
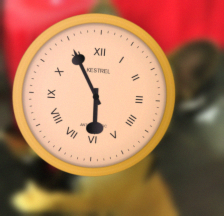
5:55
